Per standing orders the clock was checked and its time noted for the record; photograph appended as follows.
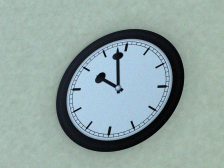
9:58
